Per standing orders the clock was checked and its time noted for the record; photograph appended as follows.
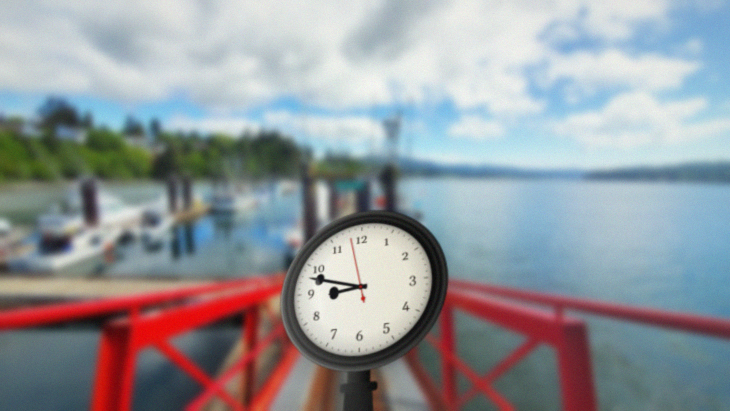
8:47:58
